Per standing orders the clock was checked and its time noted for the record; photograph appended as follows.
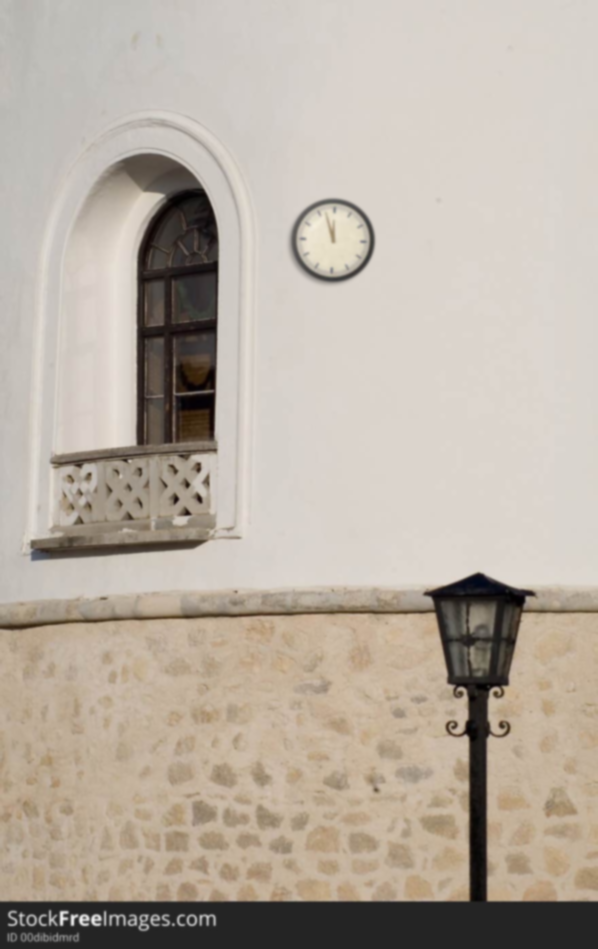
11:57
